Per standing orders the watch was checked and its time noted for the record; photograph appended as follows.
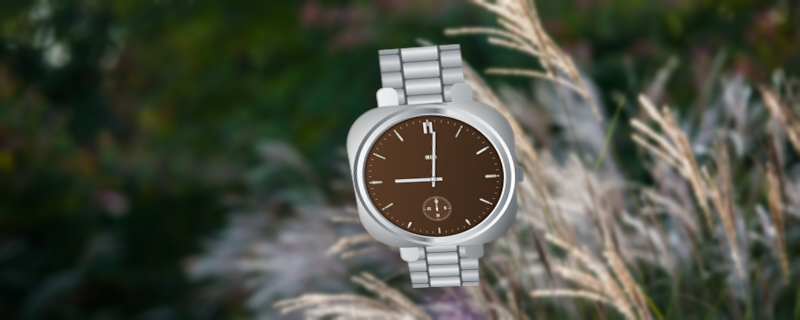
9:01
